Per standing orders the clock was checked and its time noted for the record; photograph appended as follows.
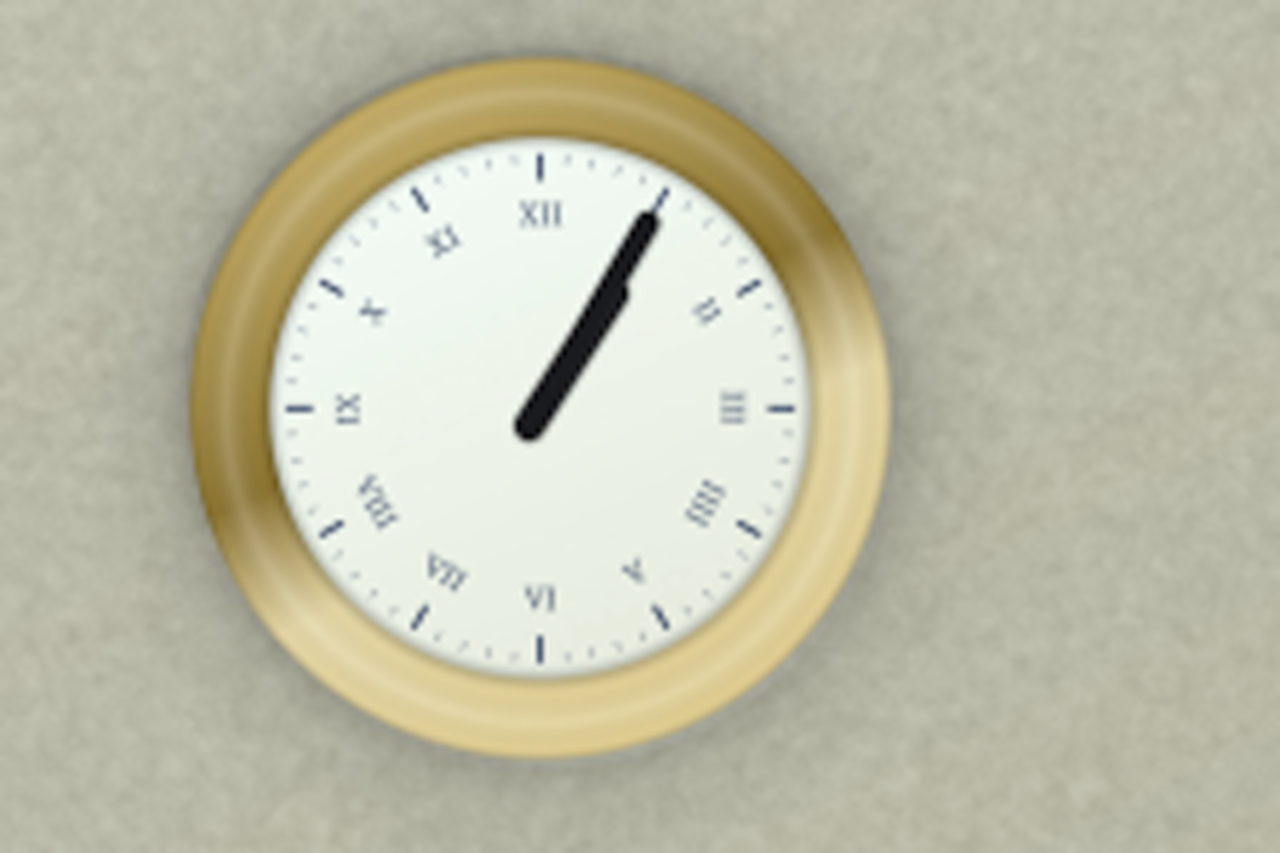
1:05
